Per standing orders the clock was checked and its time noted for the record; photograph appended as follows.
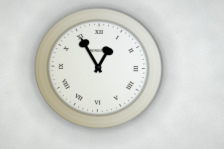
12:55
